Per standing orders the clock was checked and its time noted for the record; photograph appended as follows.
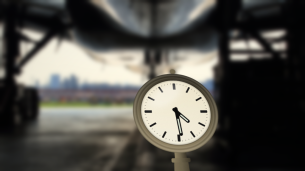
4:29
